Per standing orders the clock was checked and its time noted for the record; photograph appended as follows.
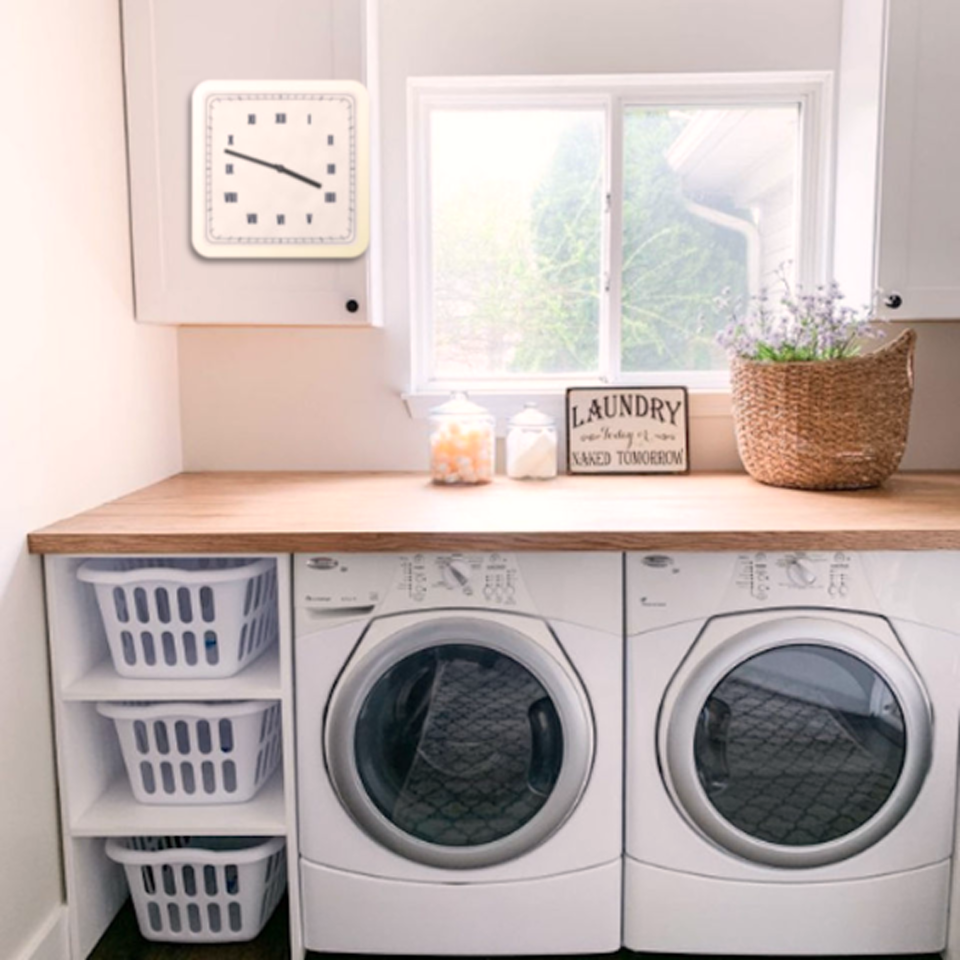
3:48
